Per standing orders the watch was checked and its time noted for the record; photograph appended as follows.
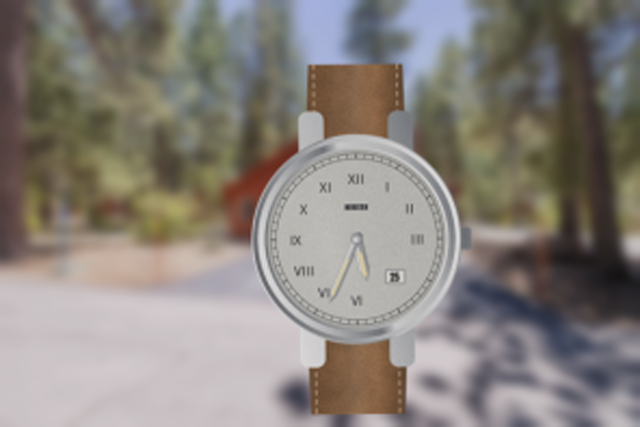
5:34
